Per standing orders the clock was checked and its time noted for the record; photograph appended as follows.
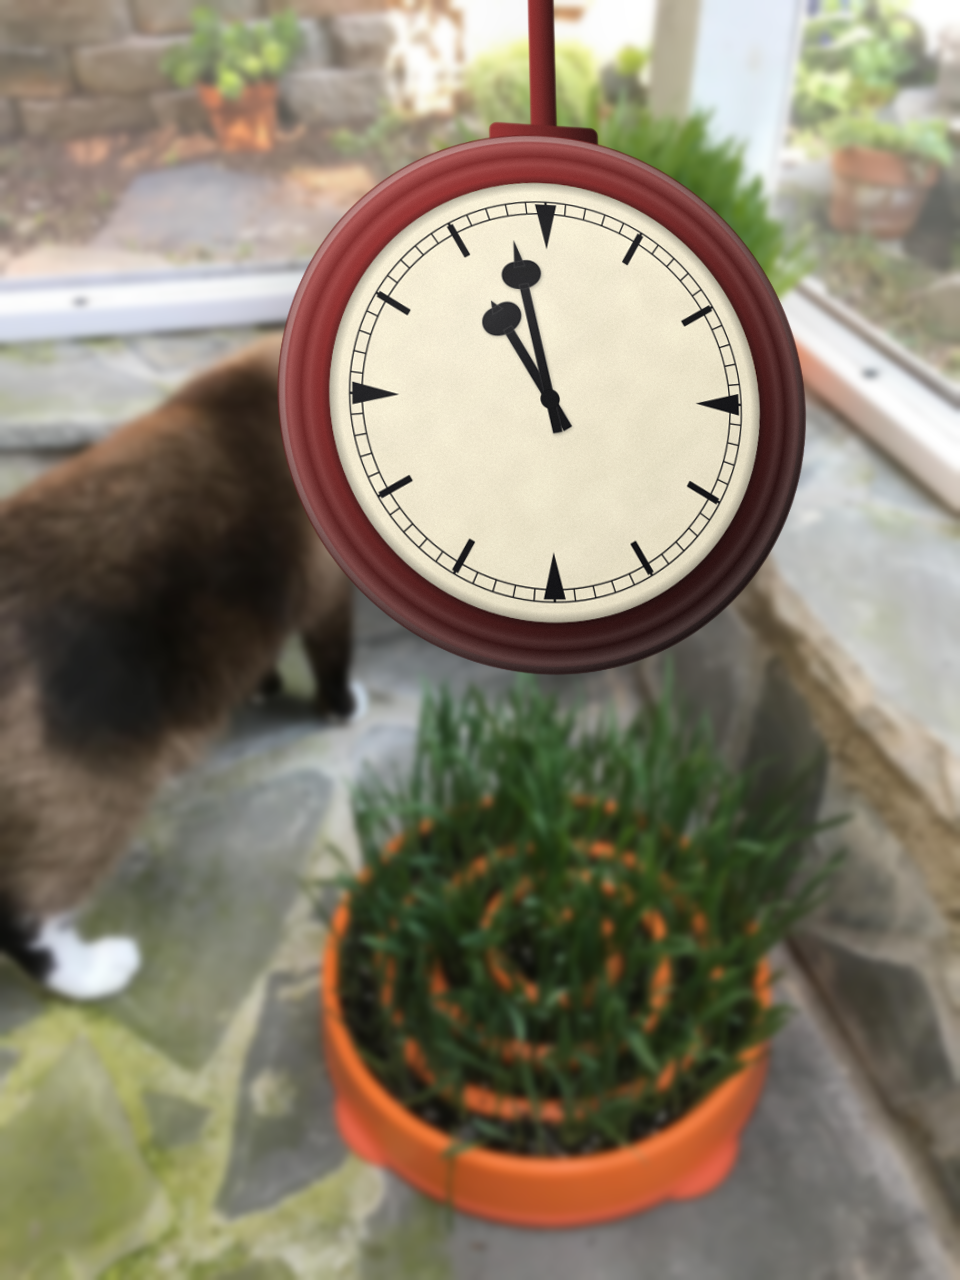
10:58
